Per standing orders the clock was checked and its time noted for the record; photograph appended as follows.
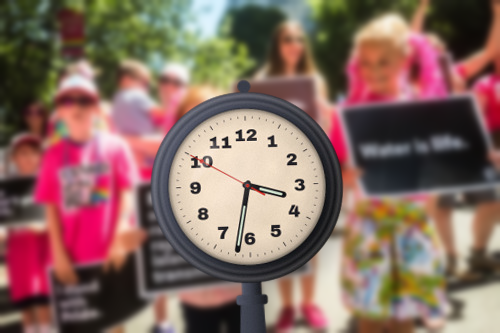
3:31:50
